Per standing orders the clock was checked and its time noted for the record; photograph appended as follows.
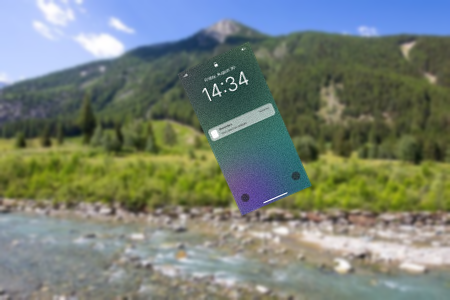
14:34
